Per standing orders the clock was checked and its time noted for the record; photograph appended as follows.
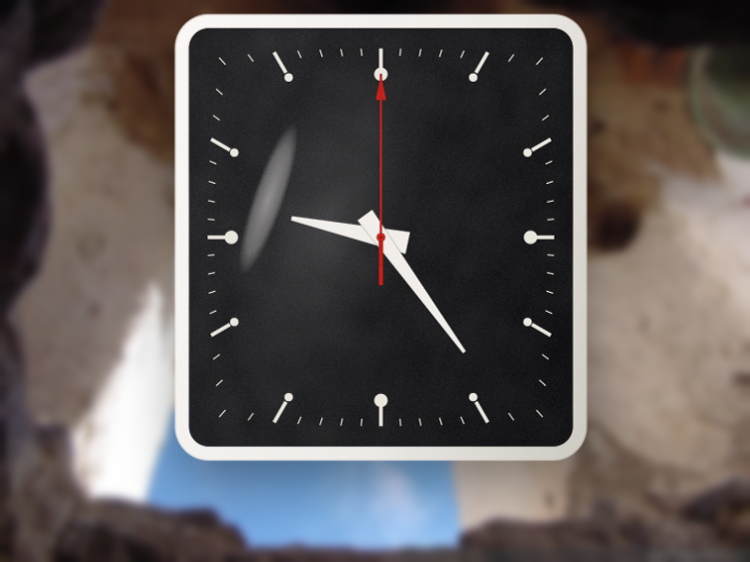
9:24:00
